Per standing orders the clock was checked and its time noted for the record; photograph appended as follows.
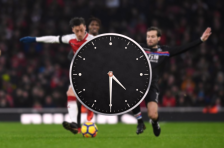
4:30
